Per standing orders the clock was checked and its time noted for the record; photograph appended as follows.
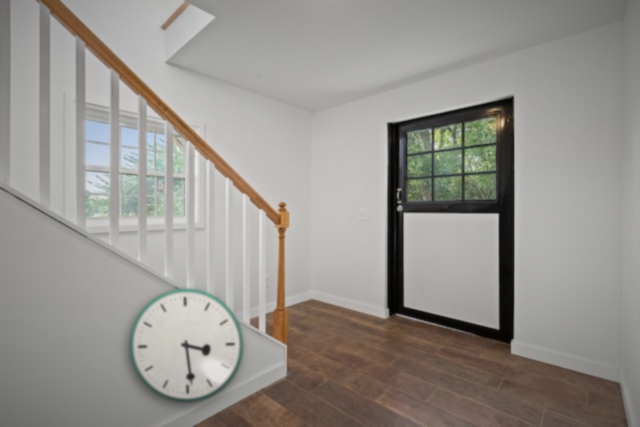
3:29
